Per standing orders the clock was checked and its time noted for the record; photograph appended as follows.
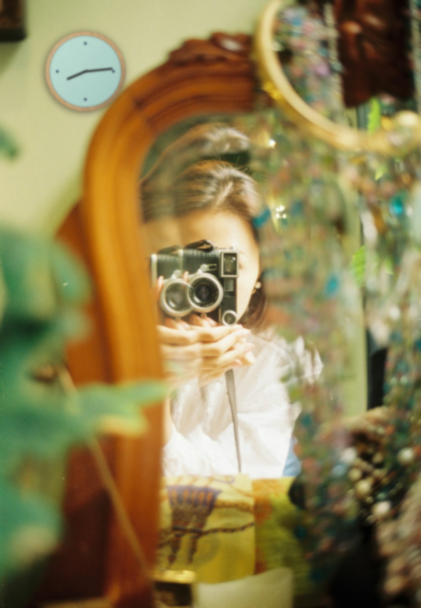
8:14
